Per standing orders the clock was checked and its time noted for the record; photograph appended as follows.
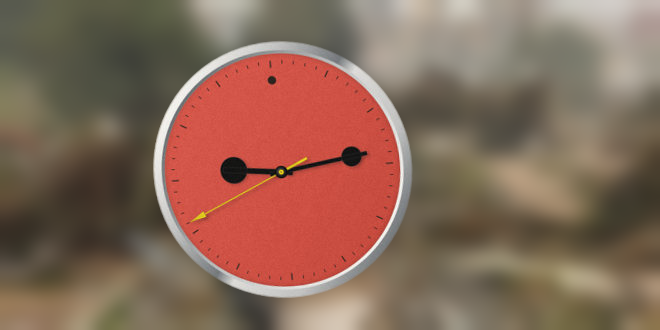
9:13:41
